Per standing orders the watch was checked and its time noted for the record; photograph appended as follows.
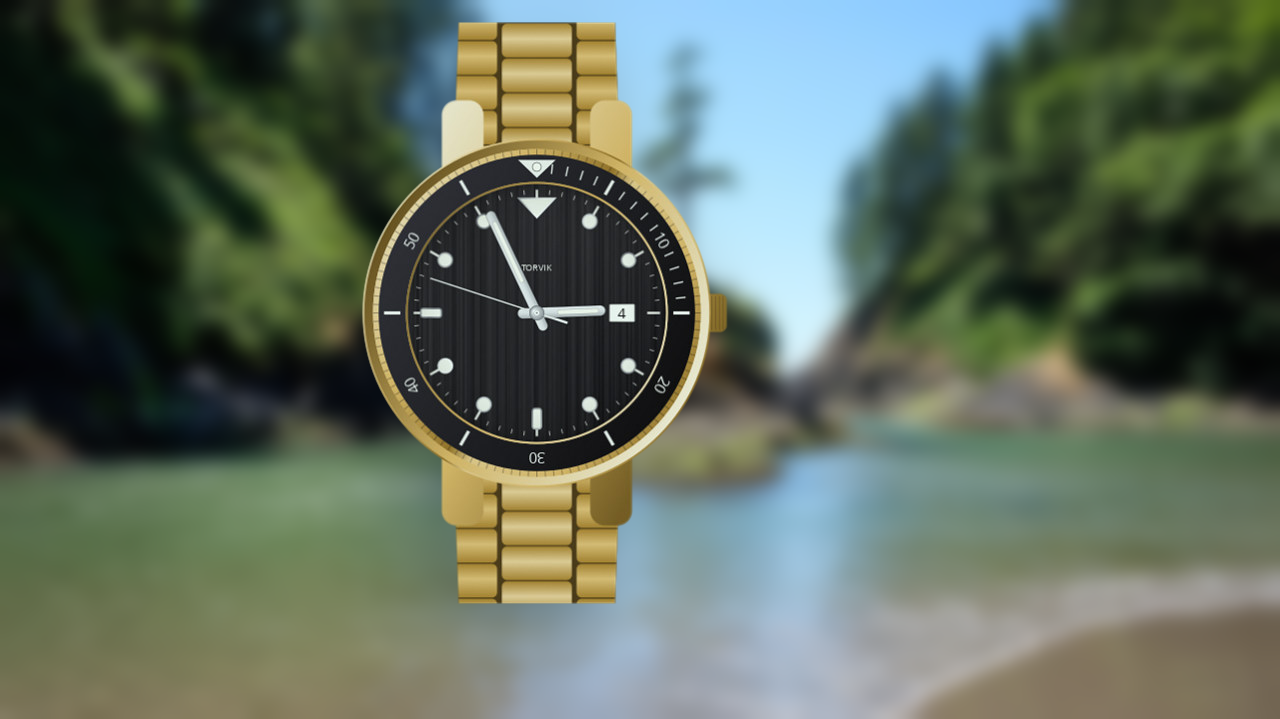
2:55:48
